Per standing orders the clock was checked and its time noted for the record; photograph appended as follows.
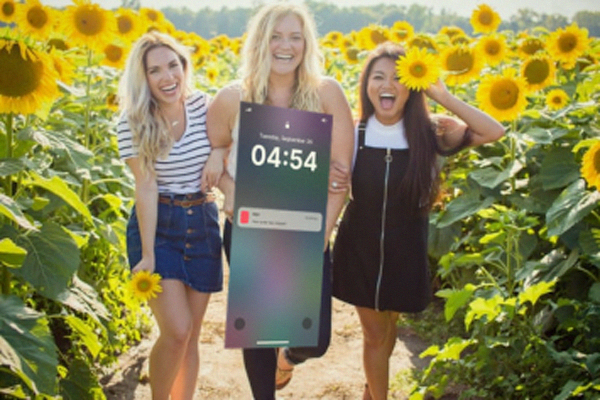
4:54
